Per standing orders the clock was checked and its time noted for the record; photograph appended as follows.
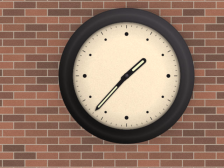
1:37
